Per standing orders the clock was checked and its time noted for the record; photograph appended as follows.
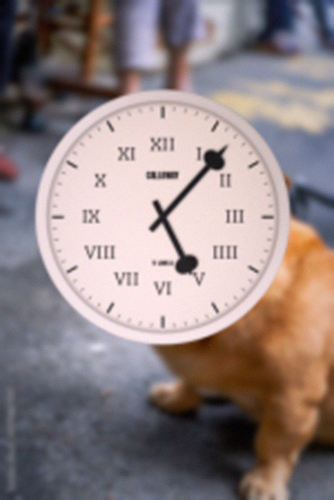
5:07
